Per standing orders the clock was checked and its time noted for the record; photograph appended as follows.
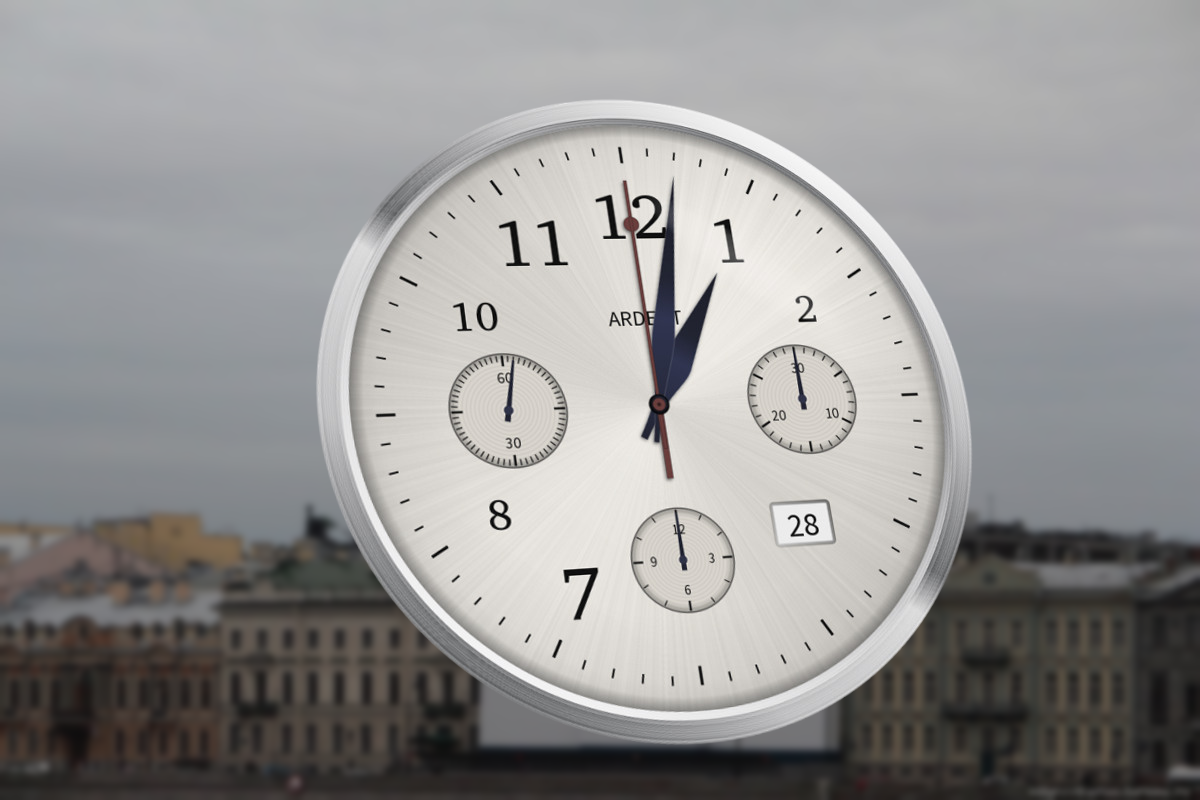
1:02:02
